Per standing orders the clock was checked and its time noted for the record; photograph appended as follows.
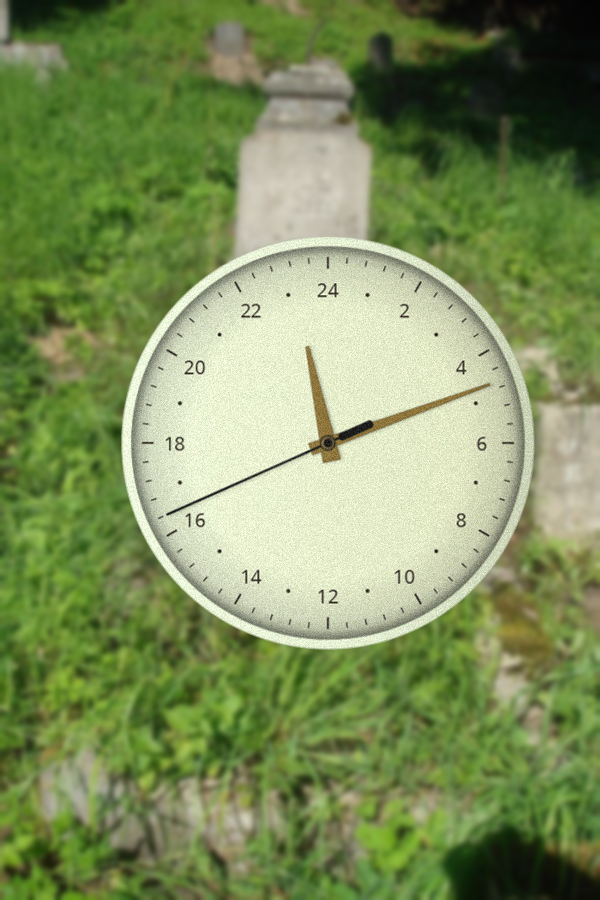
23:11:41
